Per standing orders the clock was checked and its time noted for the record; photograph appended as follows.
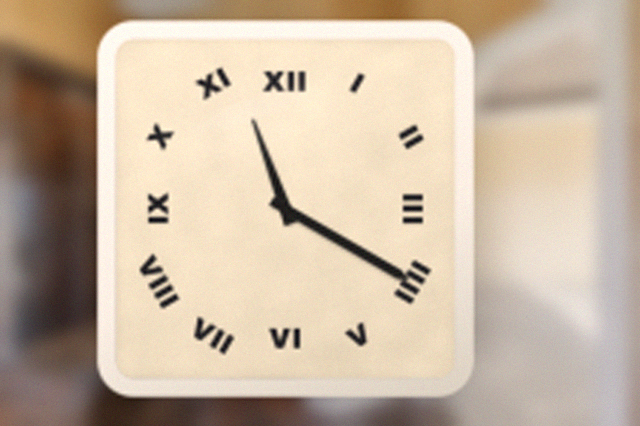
11:20
